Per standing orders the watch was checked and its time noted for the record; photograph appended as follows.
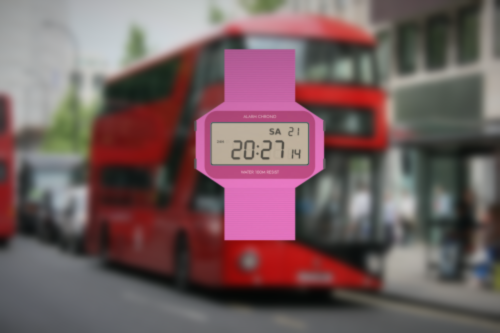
20:27:14
